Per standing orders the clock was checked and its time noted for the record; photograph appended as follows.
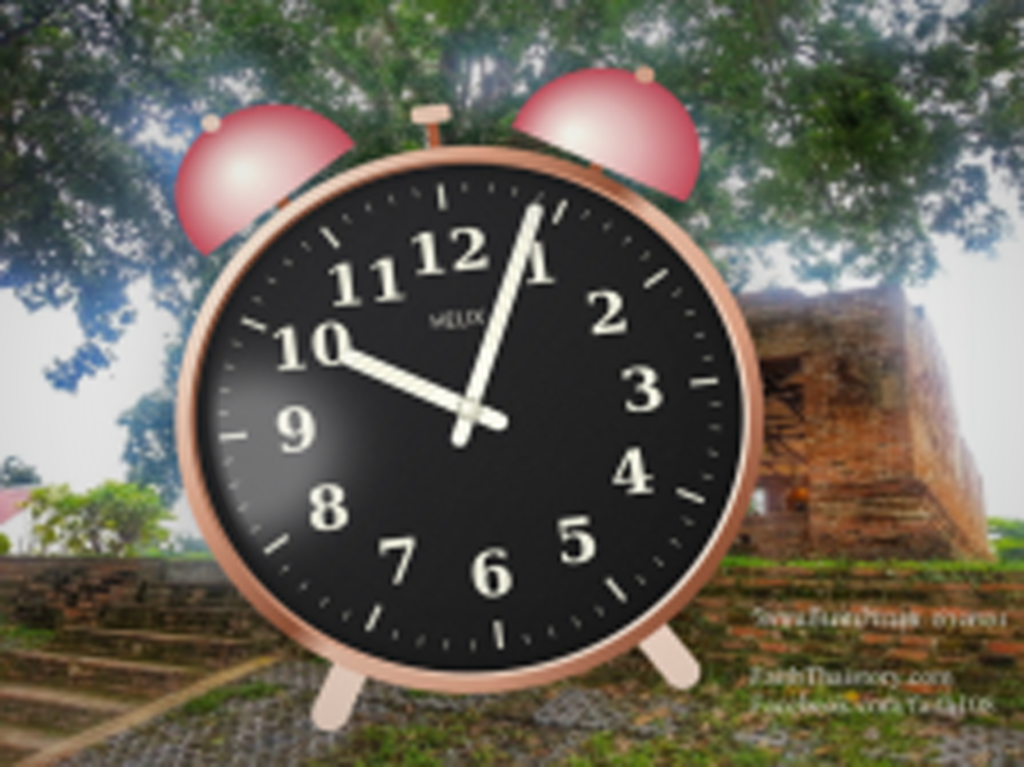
10:04
